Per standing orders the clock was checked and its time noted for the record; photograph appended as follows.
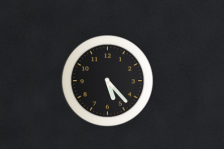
5:23
